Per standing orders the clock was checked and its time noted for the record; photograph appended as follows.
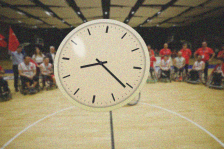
8:21
